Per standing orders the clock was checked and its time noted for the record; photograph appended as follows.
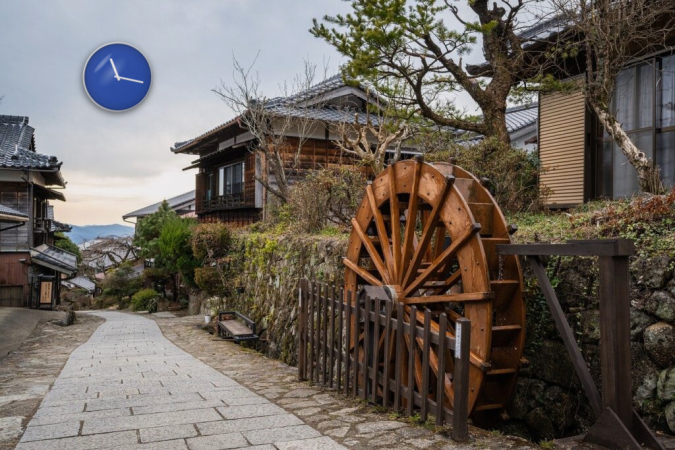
11:17
